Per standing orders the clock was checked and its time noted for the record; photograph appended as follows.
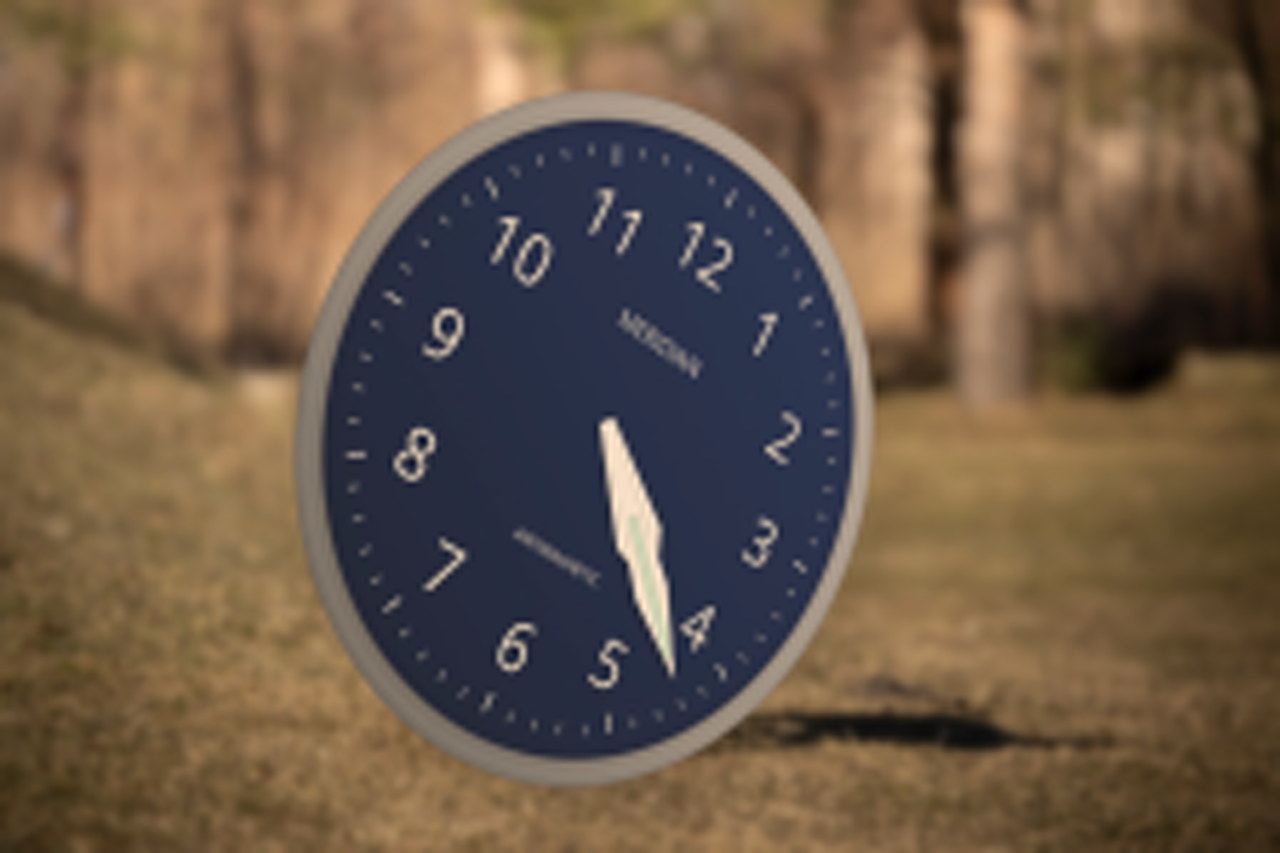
4:22
